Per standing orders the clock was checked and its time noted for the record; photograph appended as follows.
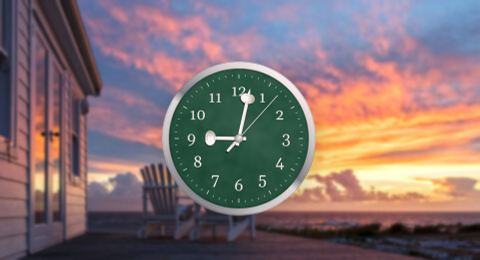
9:02:07
